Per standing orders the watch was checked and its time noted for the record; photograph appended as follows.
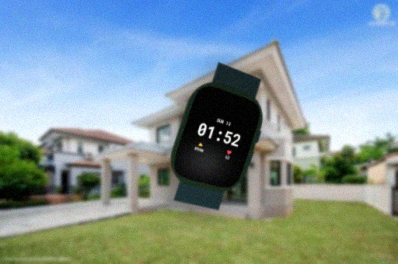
1:52
